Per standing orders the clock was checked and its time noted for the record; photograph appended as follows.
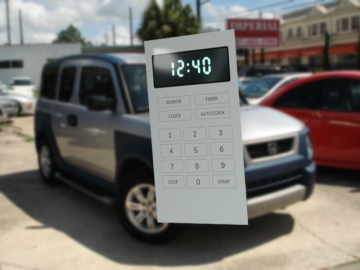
12:40
